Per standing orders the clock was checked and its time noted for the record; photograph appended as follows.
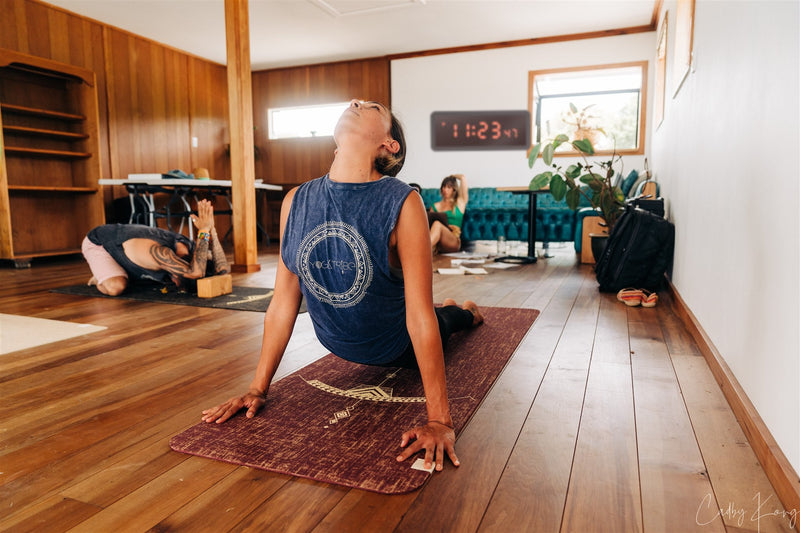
11:23
